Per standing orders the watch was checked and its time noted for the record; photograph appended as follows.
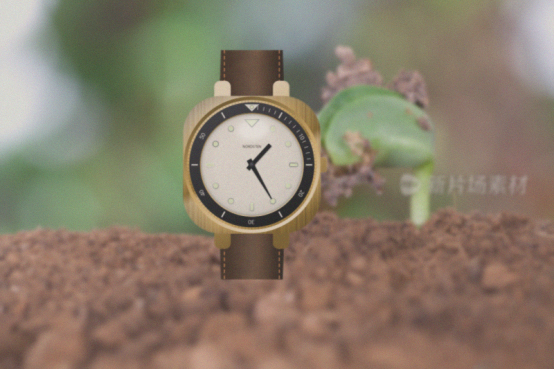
1:25
